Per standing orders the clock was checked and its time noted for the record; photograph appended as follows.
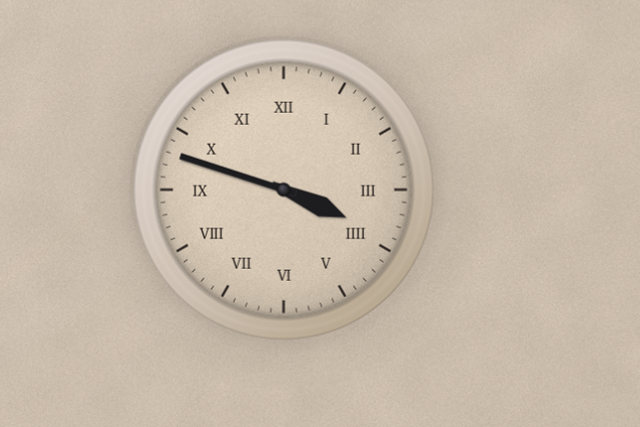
3:48
